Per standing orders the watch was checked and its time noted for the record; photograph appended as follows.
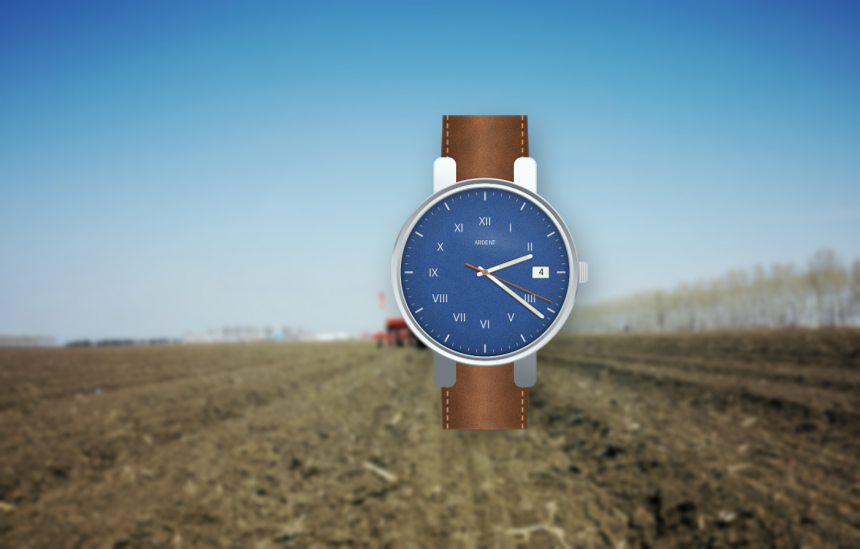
2:21:19
